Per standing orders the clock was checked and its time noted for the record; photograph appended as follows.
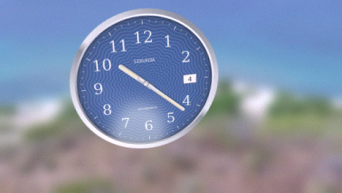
10:22
